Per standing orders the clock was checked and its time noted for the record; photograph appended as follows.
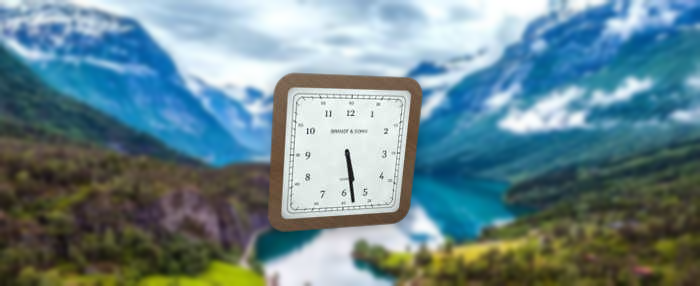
5:28
